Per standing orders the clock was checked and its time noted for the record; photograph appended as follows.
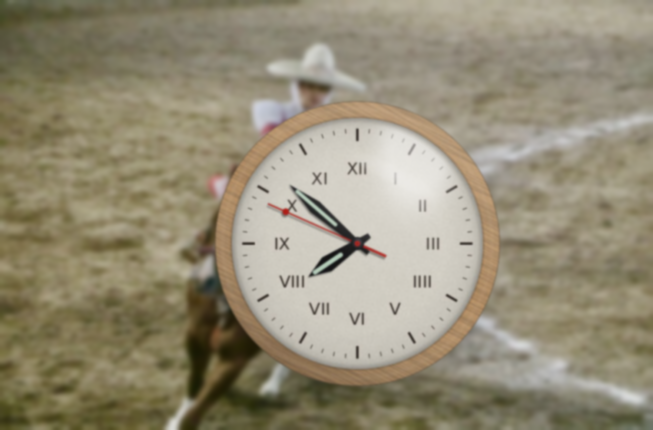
7:51:49
